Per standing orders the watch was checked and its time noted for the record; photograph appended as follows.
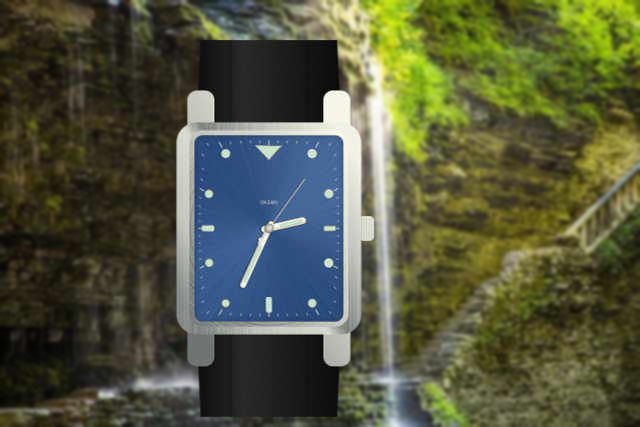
2:34:06
